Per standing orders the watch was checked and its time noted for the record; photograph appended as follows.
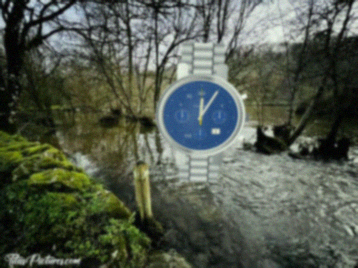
12:05
